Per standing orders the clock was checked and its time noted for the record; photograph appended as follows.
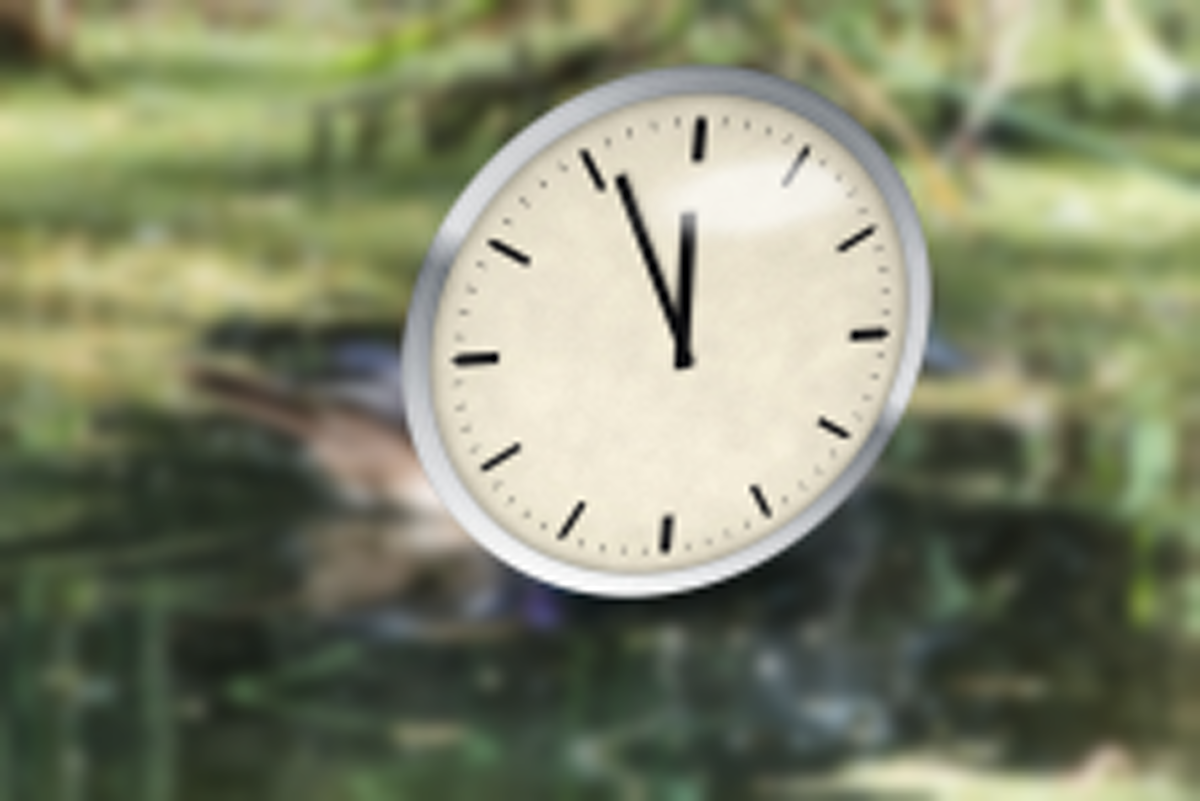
11:56
